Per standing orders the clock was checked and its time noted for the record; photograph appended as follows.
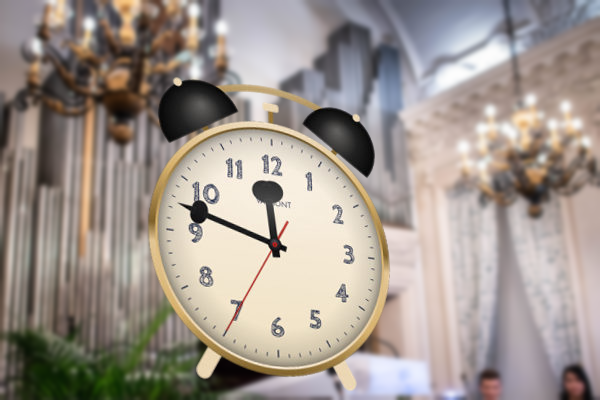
11:47:35
